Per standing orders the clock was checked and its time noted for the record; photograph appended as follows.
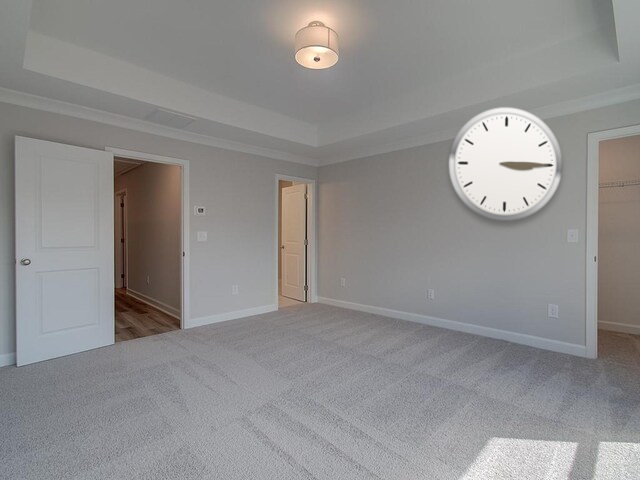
3:15
